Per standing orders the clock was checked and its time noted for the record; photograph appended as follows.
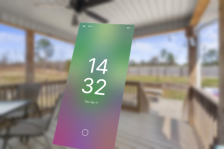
14:32
